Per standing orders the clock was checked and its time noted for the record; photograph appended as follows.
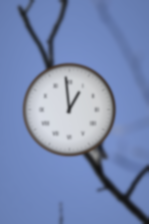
12:59
